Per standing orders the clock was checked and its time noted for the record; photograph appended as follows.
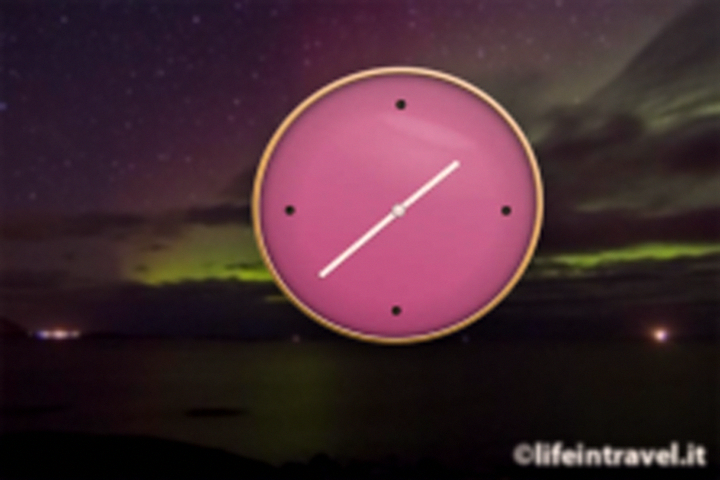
1:38
